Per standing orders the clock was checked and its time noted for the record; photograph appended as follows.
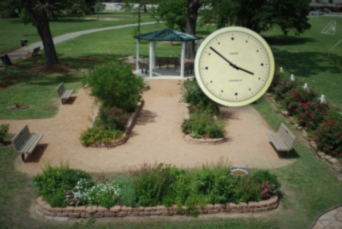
3:52
